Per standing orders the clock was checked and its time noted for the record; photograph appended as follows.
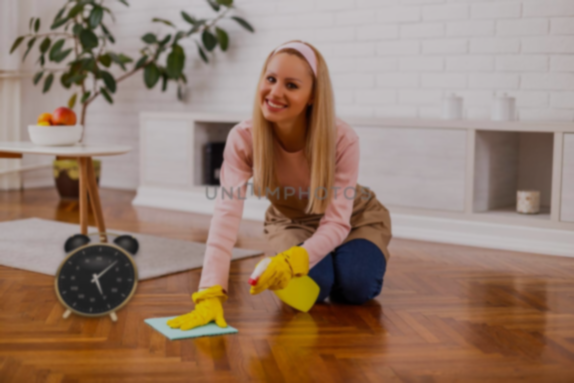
5:07
